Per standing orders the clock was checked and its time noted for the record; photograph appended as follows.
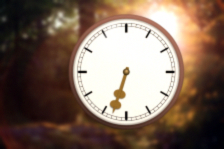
6:33
